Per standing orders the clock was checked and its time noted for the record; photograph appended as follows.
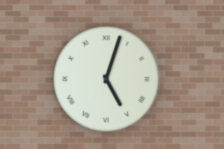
5:03
